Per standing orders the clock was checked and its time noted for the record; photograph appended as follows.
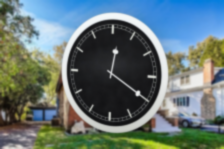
12:20
